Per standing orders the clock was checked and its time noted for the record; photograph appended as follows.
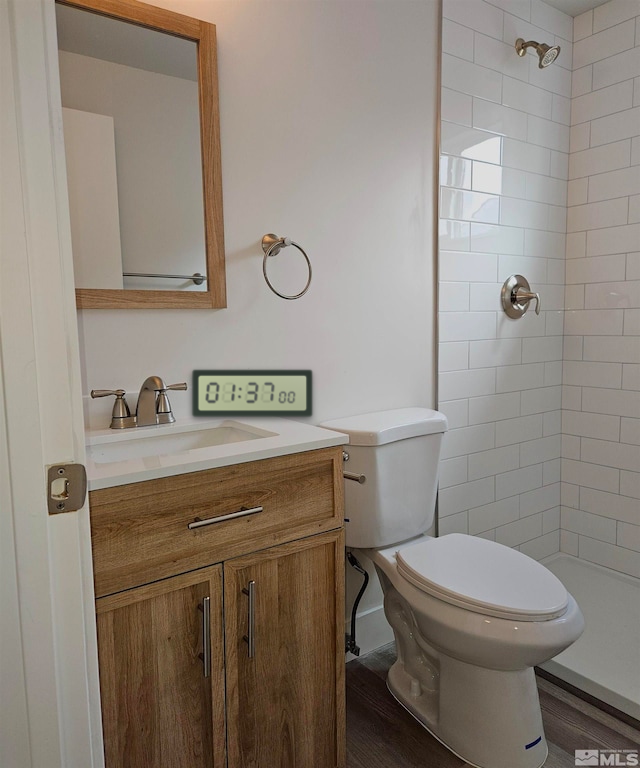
1:37:00
